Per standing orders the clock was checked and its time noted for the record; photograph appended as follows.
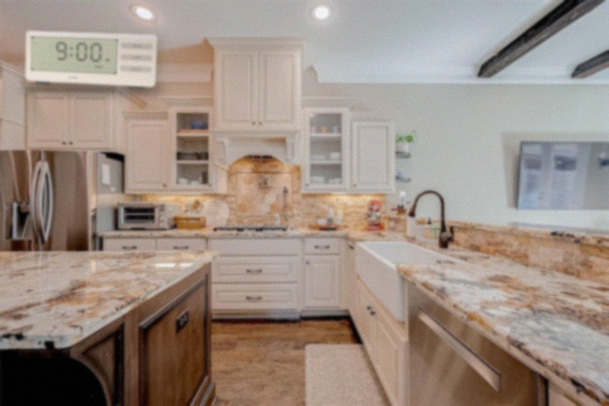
9:00
